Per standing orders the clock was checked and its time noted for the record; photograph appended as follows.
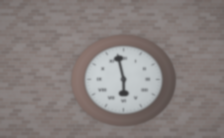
5:58
